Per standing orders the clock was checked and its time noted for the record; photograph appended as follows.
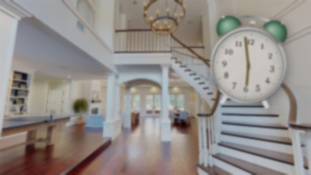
5:58
